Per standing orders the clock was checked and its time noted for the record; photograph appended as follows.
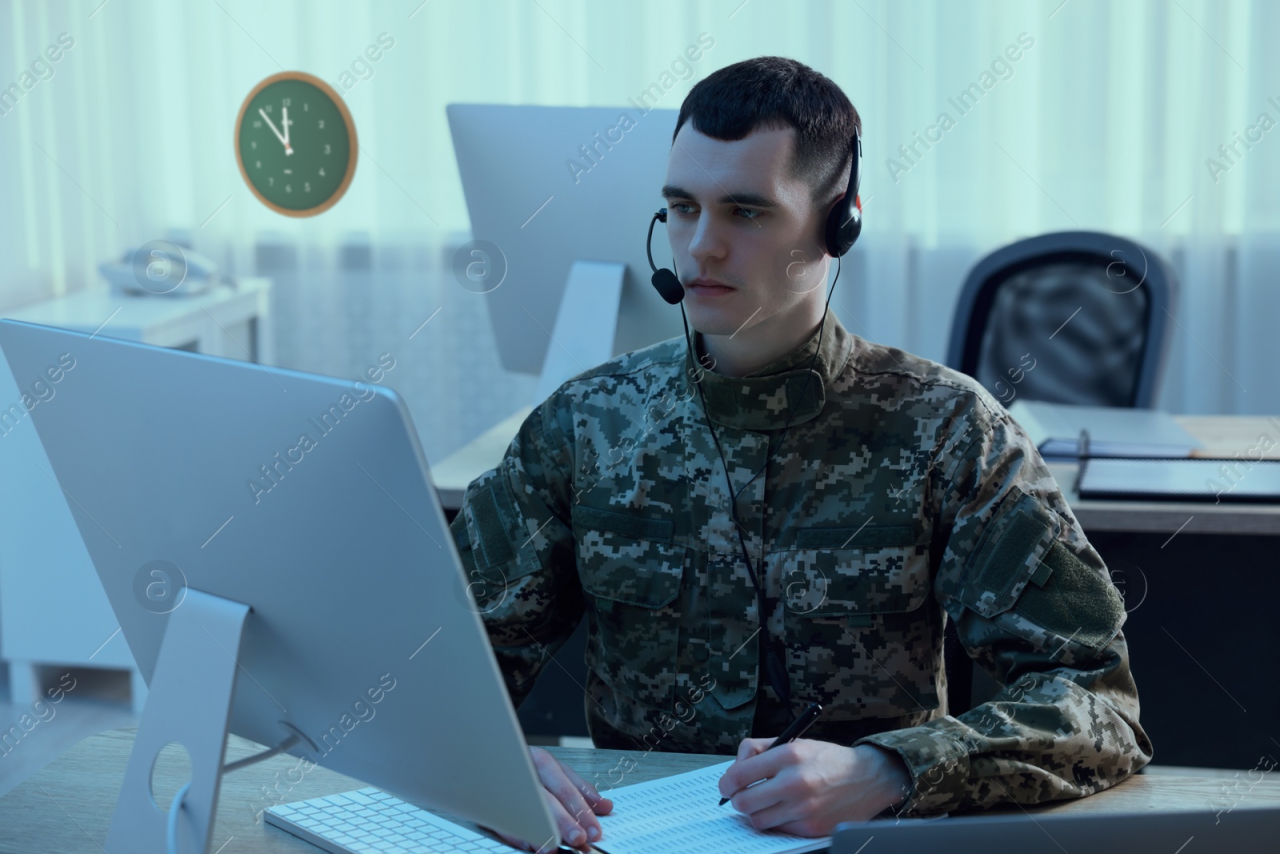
11:53
